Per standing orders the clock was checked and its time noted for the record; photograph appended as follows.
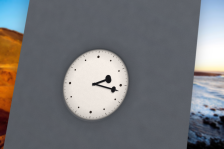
2:17
